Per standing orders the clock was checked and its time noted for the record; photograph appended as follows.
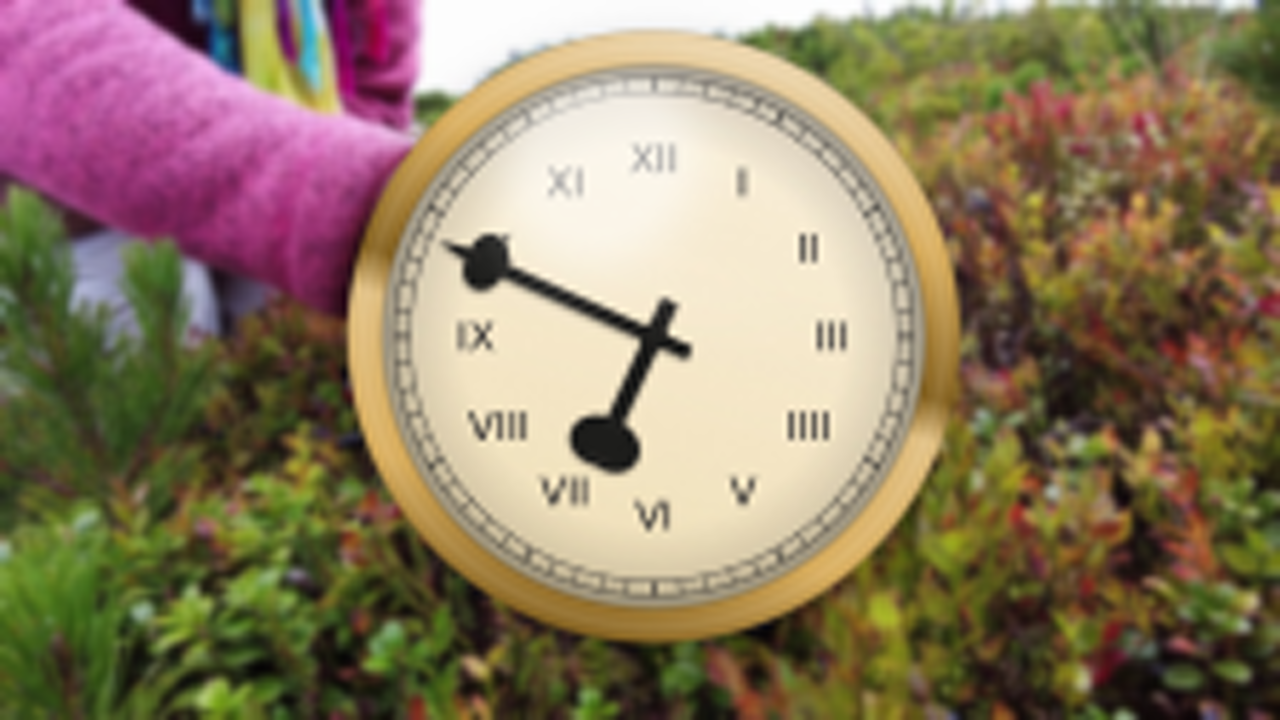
6:49
